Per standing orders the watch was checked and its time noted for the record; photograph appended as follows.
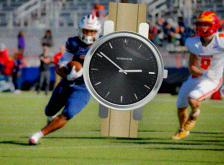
2:51
